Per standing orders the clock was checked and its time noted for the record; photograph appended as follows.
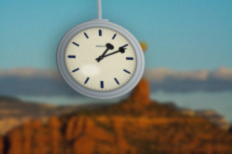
1:11
